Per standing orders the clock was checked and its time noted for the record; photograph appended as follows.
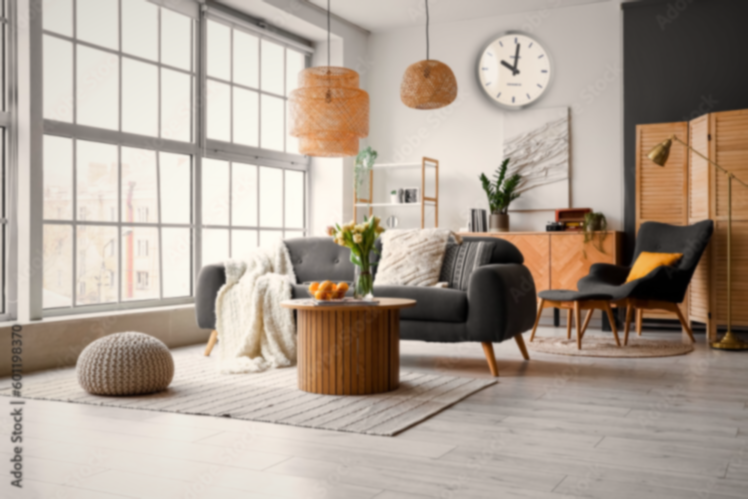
10:01
